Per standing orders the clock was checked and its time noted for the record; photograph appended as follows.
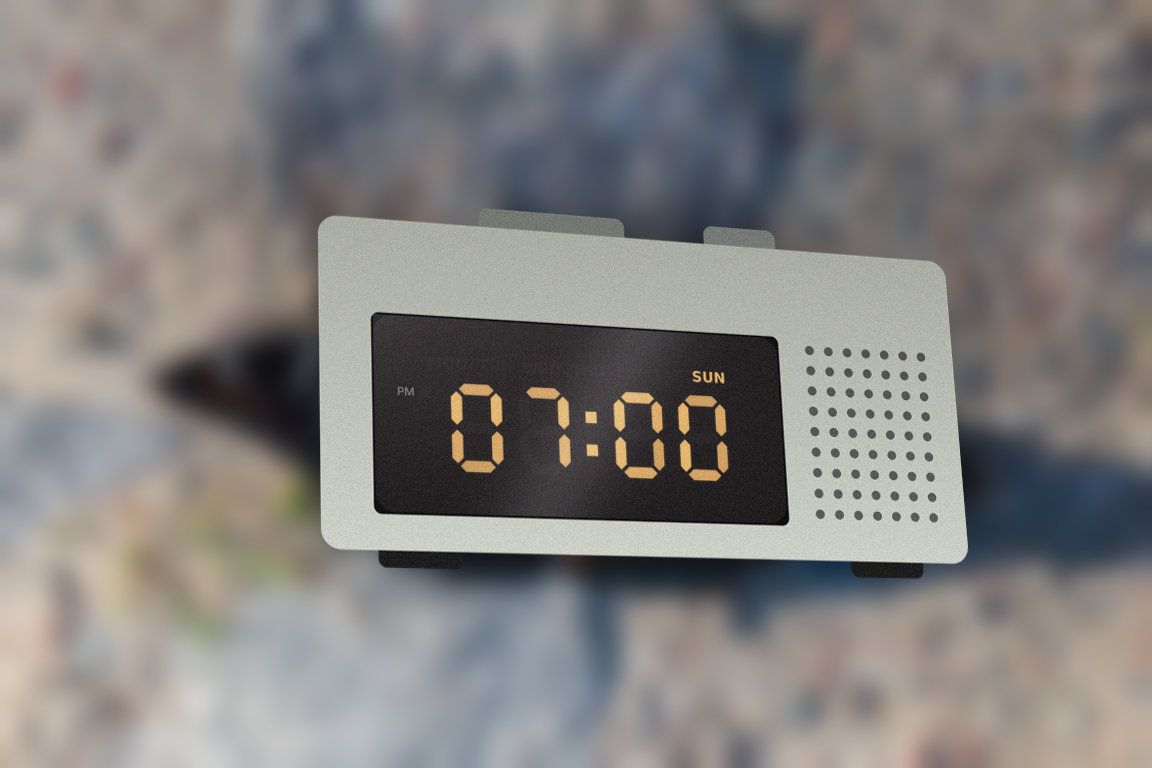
7:00
